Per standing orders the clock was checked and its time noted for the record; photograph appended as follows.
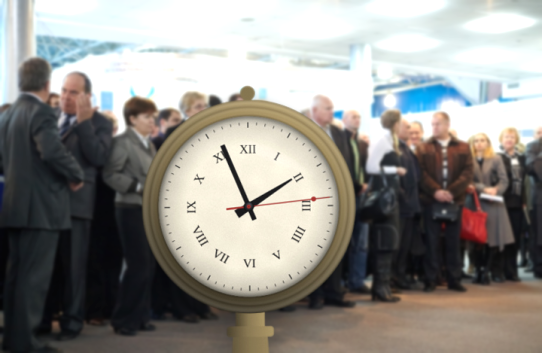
1:56:14
